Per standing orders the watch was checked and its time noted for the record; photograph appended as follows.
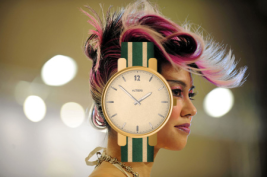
1:52
